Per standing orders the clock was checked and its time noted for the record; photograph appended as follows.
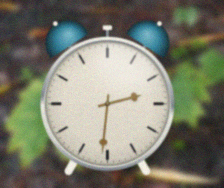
2:31
